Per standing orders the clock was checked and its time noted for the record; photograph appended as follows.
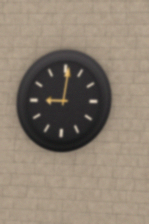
9:01
